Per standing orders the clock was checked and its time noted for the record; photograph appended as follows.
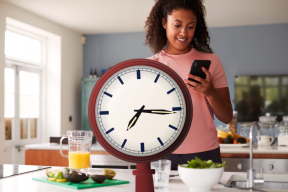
7:16
